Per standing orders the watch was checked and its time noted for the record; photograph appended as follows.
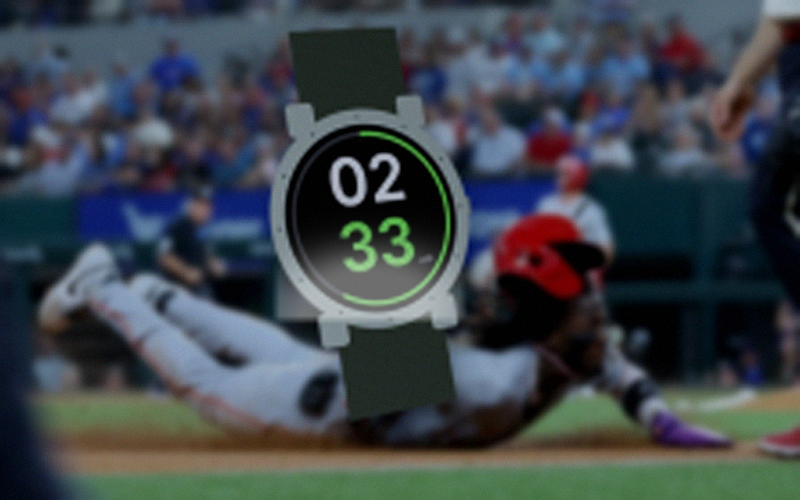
2:33
